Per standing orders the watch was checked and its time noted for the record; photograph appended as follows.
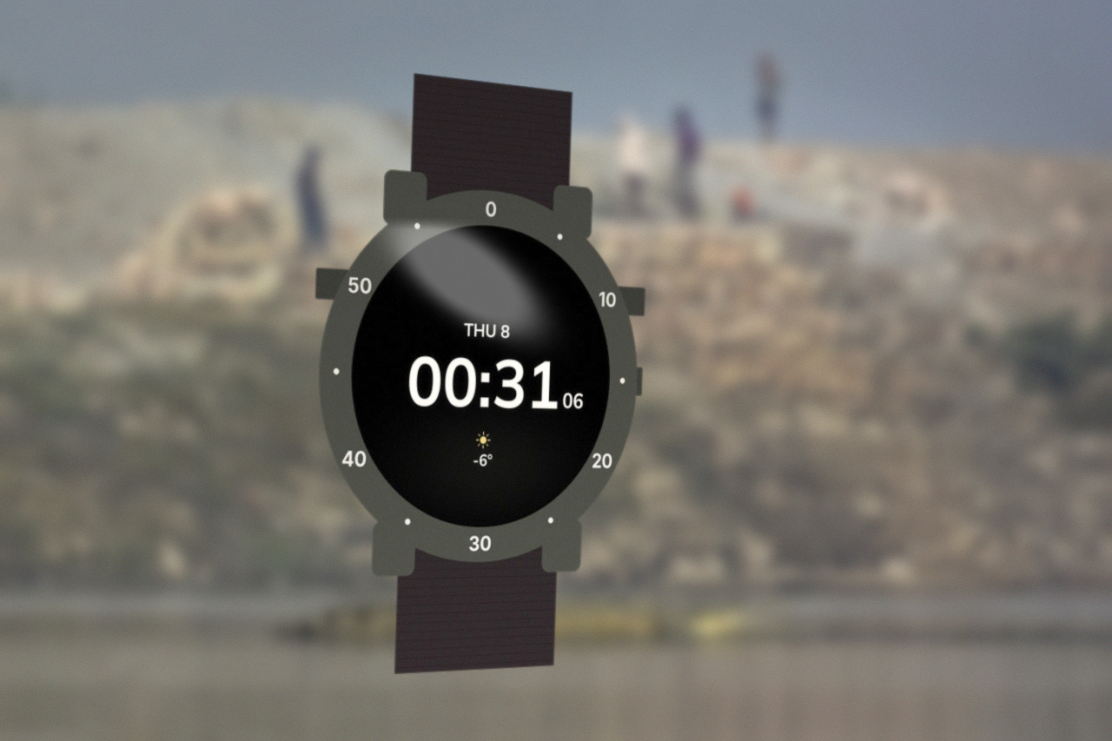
0:31:06
